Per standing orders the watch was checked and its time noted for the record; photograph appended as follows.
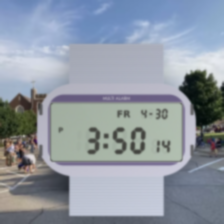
3:50:14
